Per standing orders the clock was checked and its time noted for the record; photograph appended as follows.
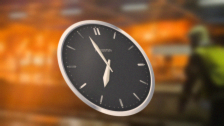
6:57
